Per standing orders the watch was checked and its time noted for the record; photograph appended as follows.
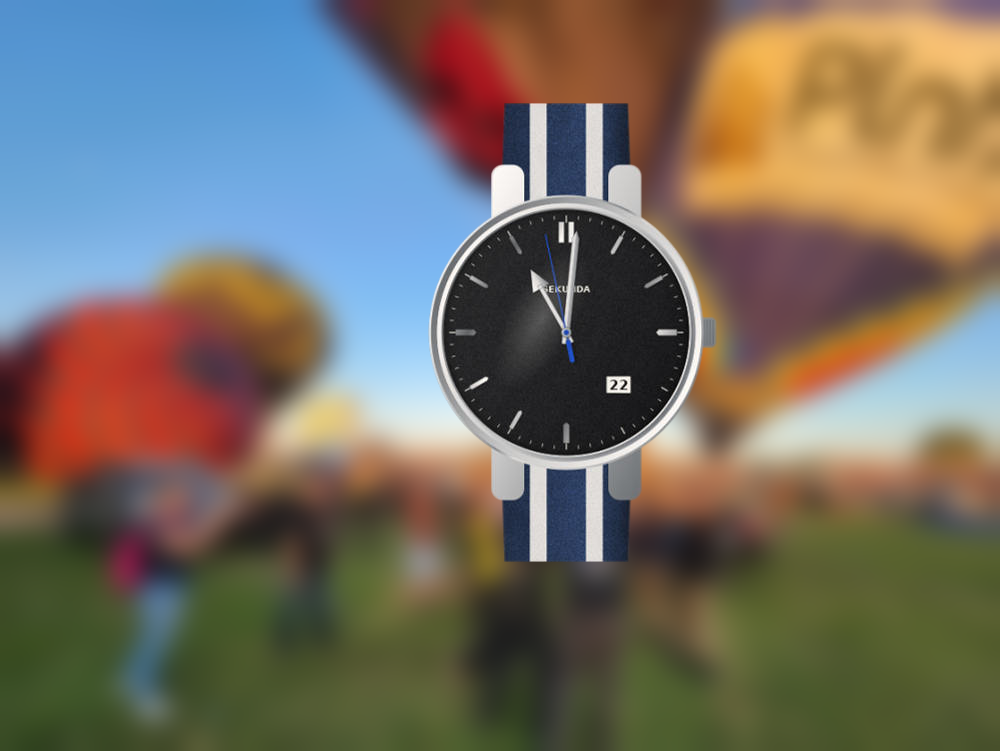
11:00:58
